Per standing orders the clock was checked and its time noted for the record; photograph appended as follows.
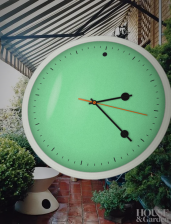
2:21:16
